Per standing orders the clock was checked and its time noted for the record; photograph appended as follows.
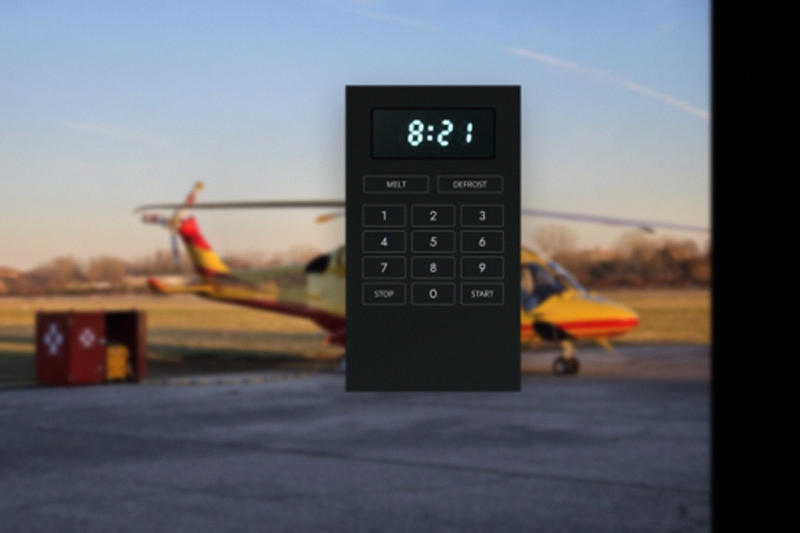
8:21
